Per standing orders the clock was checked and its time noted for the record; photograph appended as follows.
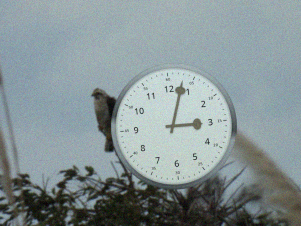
3:03
